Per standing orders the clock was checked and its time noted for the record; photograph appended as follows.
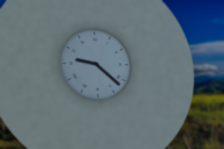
9:22
